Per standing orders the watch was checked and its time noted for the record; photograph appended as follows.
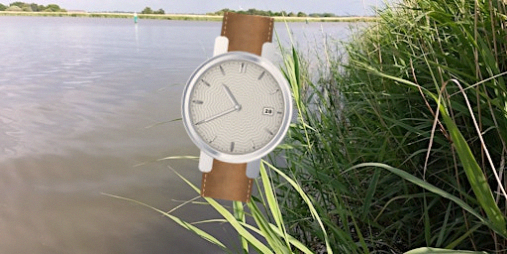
10:40
